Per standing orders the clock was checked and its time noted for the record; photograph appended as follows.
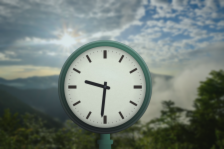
9:31
